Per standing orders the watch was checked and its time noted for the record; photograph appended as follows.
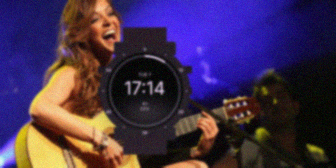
17:14
